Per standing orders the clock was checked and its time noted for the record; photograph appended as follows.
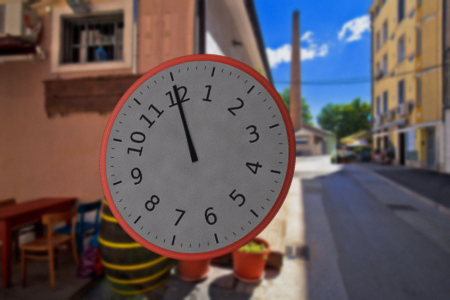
12:00
